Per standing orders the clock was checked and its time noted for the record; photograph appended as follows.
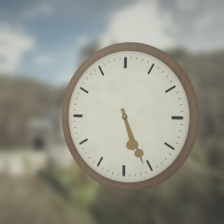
5:26
